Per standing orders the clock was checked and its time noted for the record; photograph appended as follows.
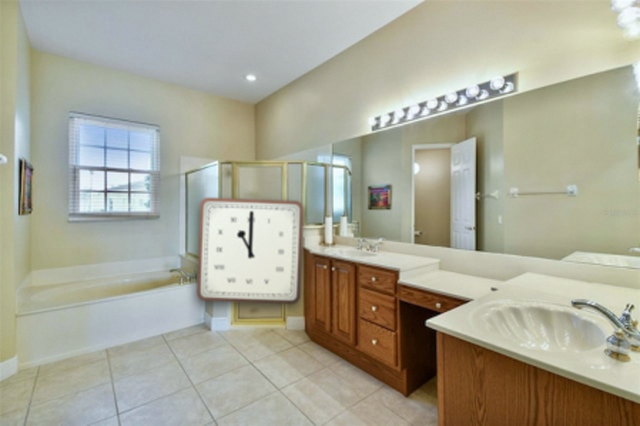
11:00
